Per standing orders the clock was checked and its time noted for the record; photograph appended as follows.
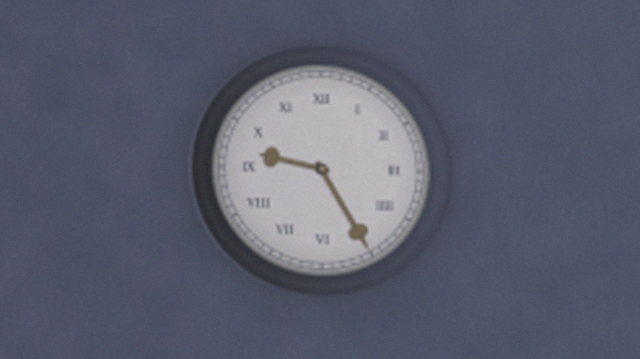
9:25
